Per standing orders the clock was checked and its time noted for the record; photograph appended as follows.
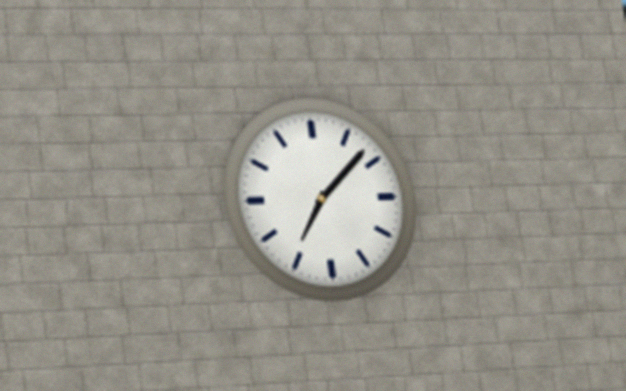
7:08
